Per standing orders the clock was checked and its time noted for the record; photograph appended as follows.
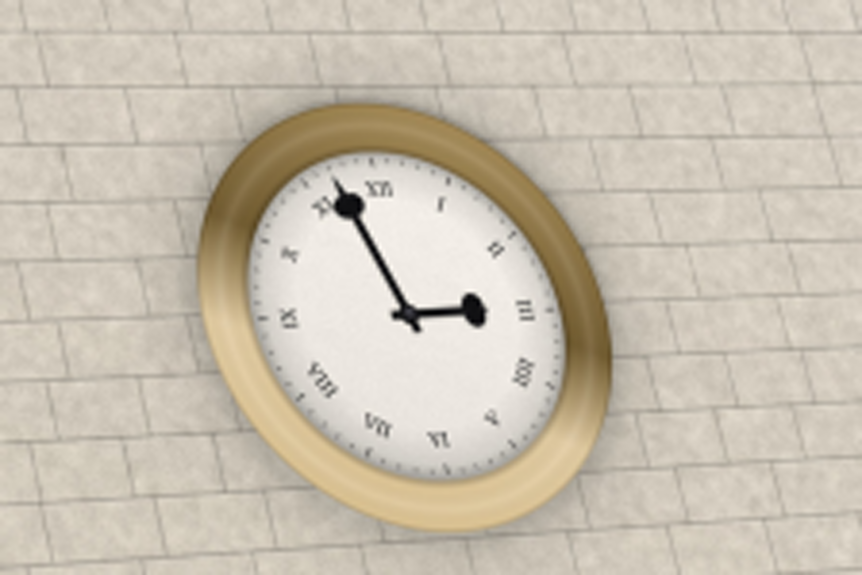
2:57
